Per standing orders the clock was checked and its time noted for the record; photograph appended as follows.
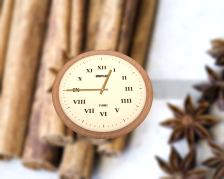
12:45
